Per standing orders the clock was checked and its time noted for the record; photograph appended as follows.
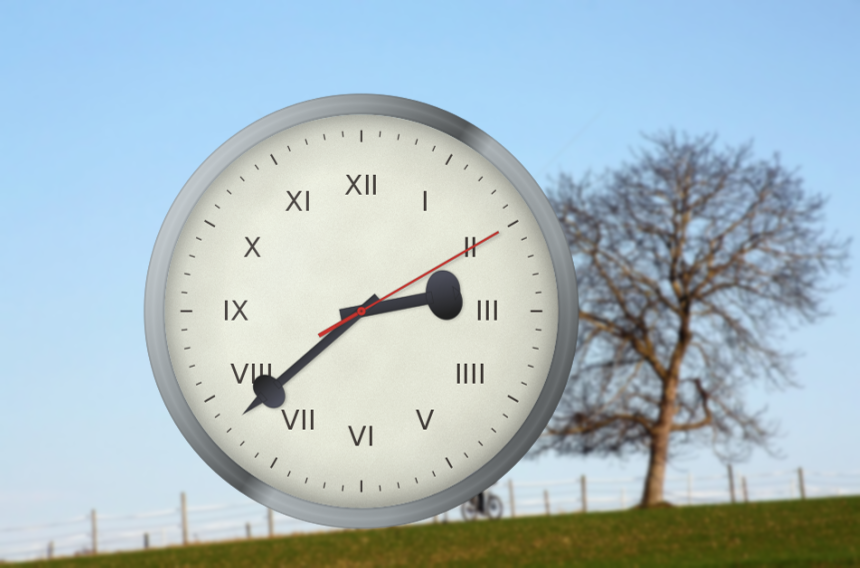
2:38:10
